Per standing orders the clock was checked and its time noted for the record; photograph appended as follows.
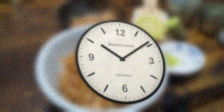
10:09
